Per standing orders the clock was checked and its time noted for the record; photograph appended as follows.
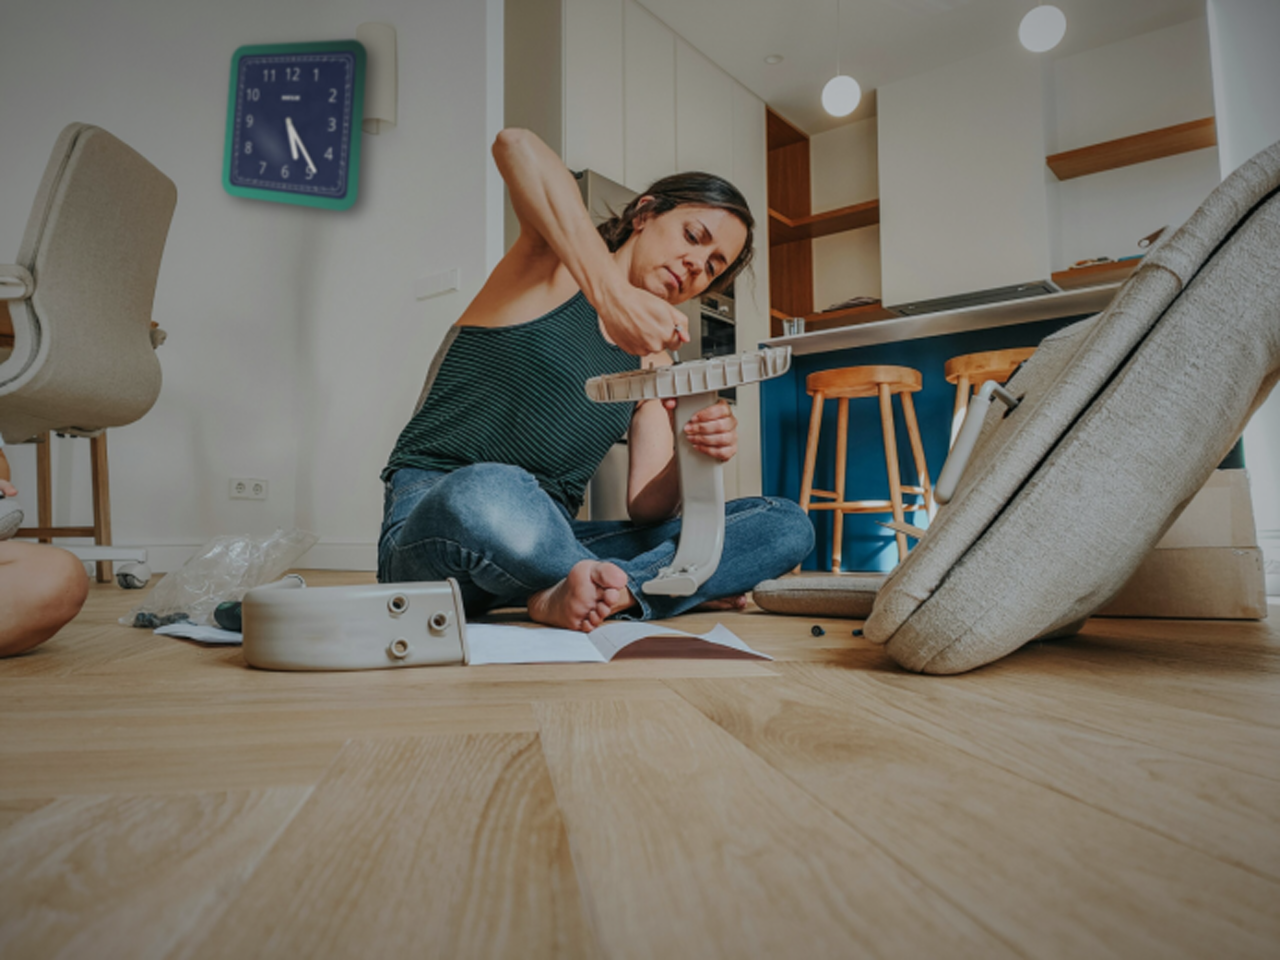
5:24
